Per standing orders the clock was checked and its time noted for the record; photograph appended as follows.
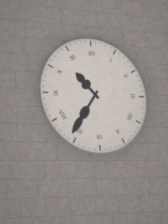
10:36
